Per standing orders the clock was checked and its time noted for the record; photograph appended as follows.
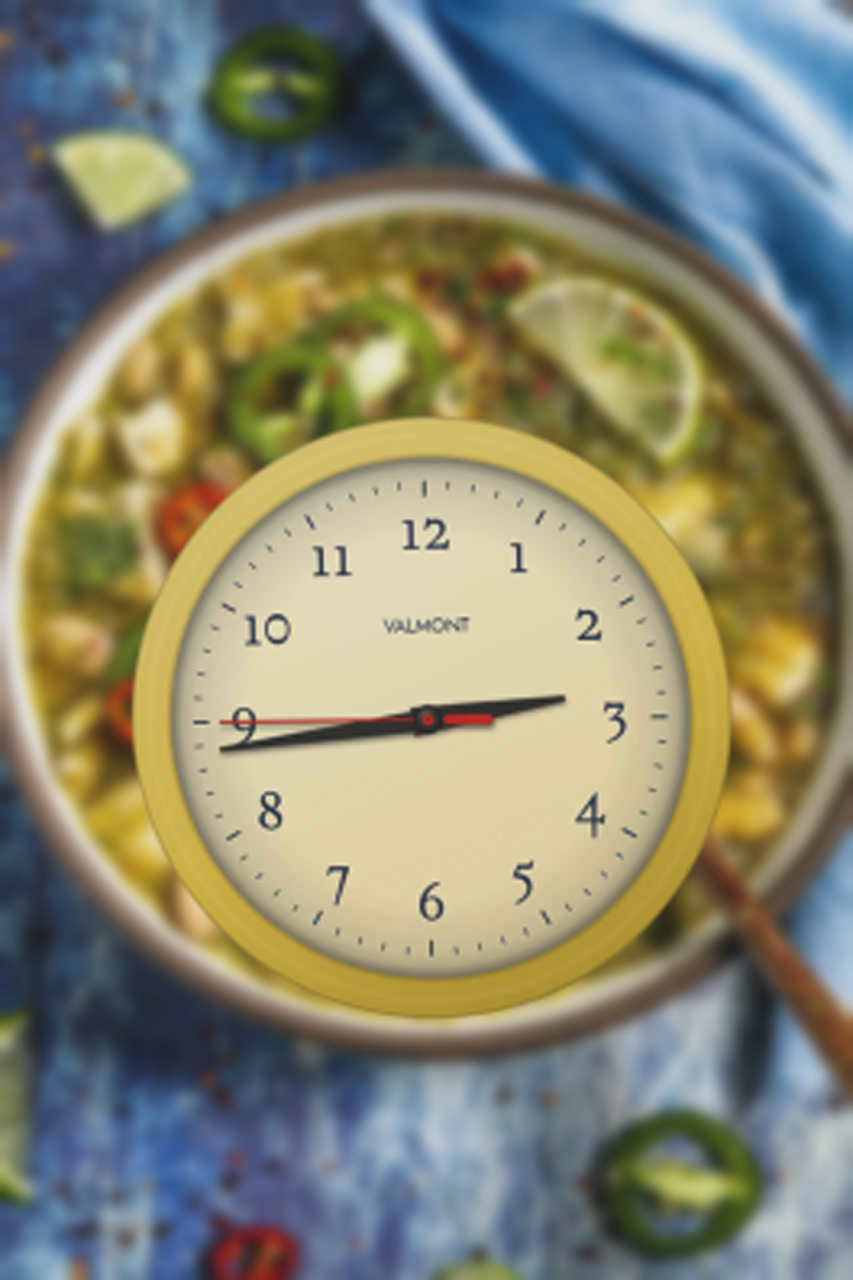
2:43:45
